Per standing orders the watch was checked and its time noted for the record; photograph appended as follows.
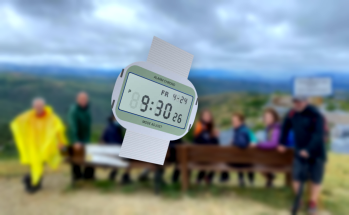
9:30:26
